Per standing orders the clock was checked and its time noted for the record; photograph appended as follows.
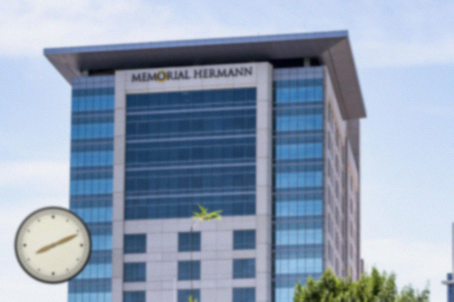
8:11
